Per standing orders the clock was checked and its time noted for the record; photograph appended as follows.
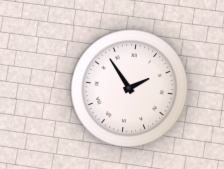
1:53
